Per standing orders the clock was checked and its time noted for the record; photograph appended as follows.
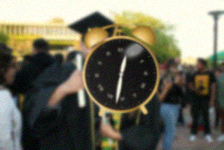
12:32
